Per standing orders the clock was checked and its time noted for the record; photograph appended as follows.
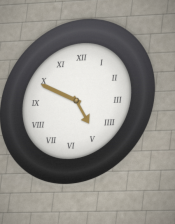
4:49
